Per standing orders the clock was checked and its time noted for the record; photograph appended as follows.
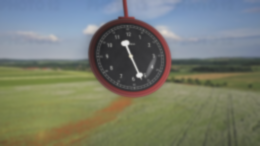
11:27
